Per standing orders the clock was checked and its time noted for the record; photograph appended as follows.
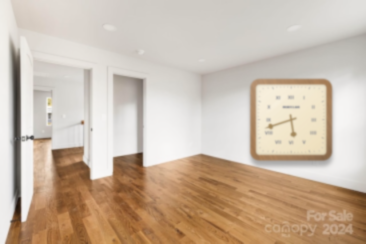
5:42
